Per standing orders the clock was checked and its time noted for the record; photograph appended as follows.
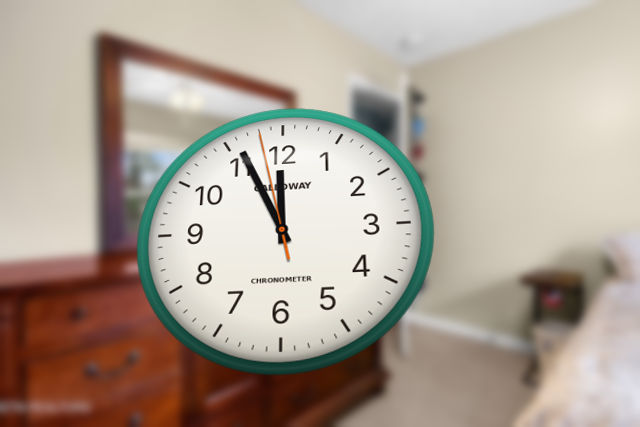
11:55:58
